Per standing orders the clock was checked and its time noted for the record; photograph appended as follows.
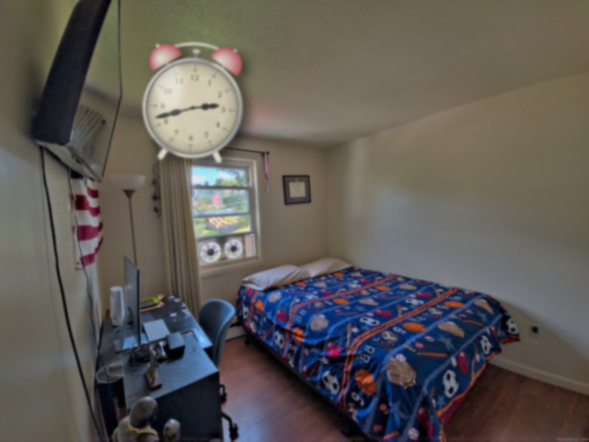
2:42
